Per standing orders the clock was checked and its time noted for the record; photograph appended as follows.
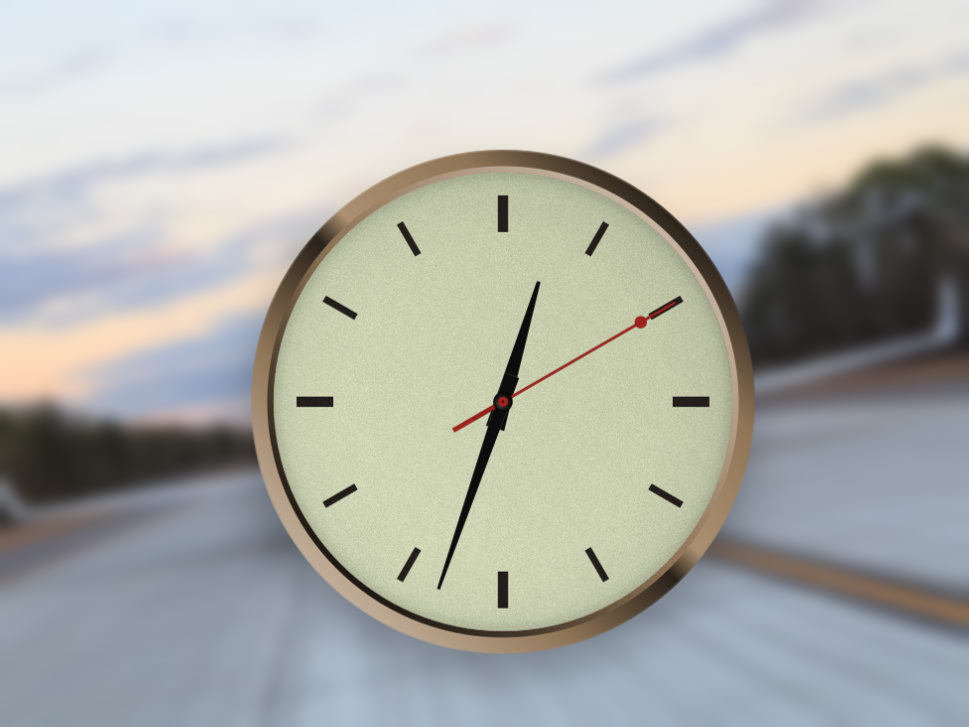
12:33:10
